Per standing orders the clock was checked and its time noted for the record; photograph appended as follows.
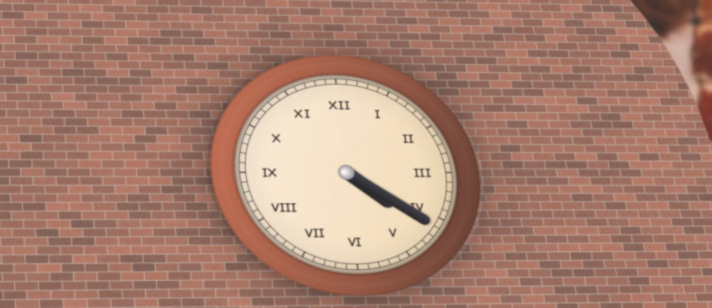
4:21
